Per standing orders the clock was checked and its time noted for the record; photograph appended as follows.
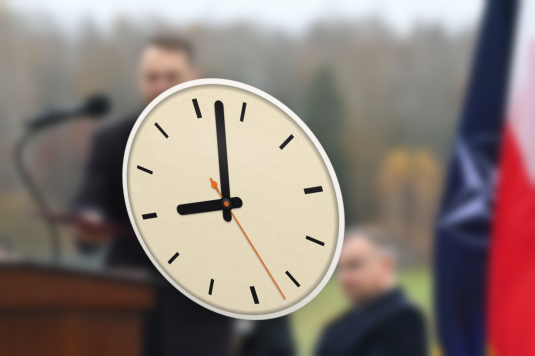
9:02:27
